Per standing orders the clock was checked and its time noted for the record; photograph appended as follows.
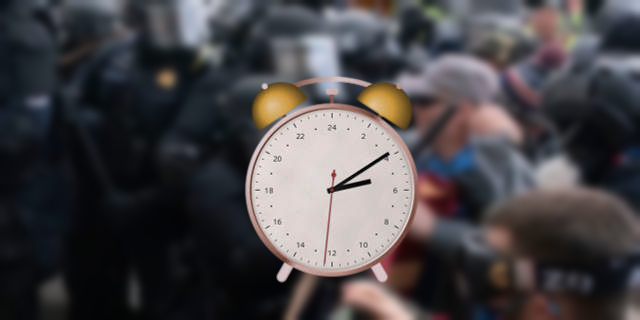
5:09:31
